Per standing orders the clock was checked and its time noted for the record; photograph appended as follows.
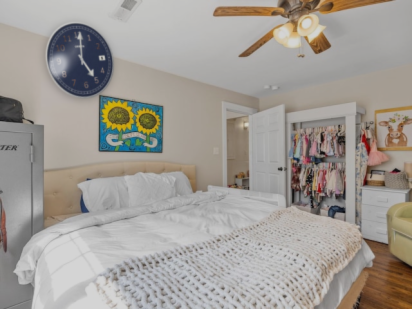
5:01
